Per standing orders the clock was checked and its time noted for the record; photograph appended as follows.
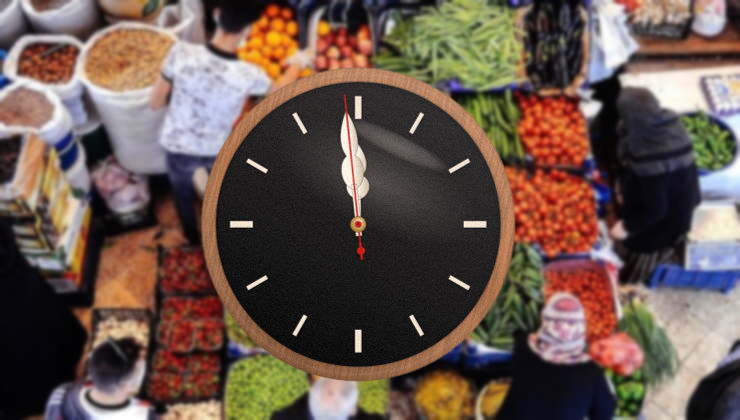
11:58:59
